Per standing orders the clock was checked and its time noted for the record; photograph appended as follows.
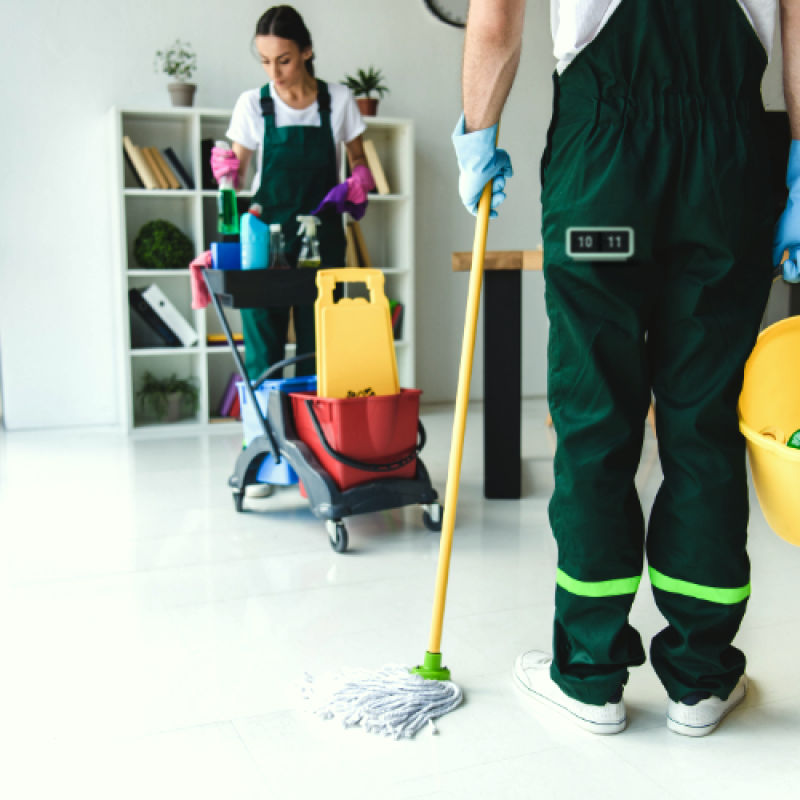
10:11
